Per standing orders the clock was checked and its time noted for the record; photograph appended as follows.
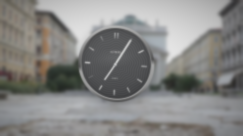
7:05
